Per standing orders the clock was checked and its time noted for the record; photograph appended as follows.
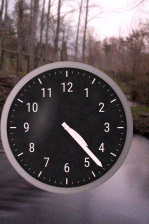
4:23
